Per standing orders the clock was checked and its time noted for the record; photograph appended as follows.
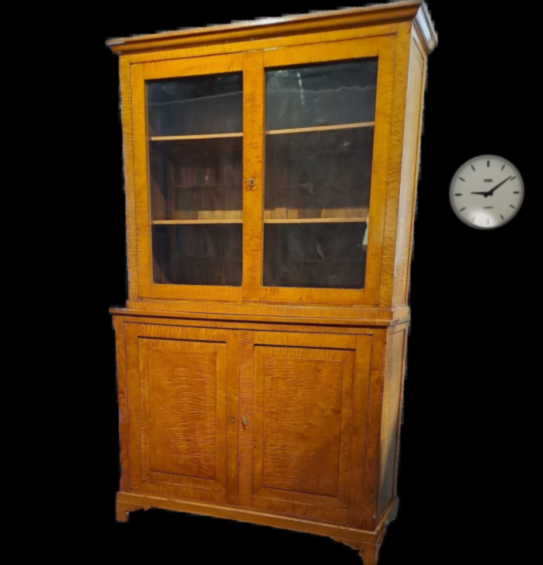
9:09
